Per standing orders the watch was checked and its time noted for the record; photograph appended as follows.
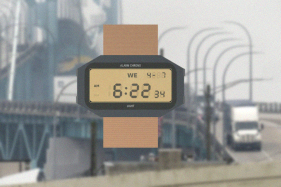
6:22:34
